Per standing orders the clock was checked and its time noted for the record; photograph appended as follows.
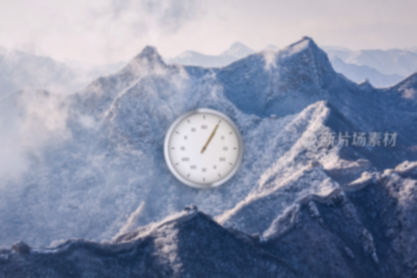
1:05
